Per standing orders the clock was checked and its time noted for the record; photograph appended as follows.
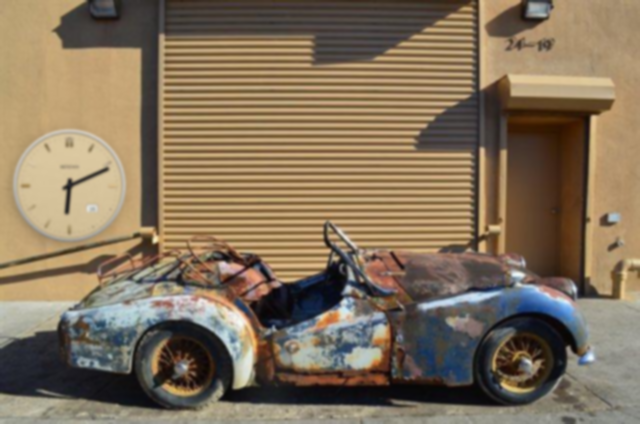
6:11
